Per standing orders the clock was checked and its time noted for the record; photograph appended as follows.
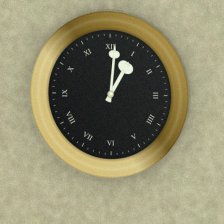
1:01
